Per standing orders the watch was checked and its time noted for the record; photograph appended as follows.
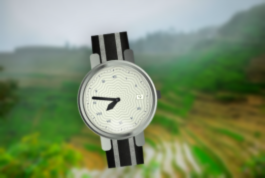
7:47
